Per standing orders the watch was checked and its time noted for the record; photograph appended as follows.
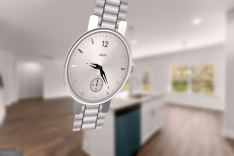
9:24
